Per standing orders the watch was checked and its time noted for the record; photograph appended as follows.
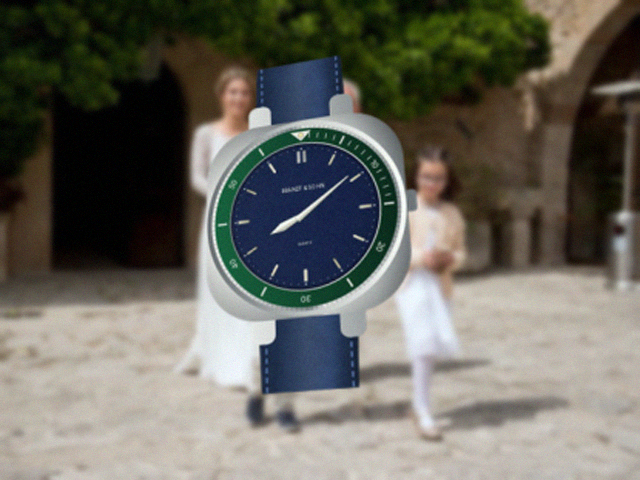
8:09
